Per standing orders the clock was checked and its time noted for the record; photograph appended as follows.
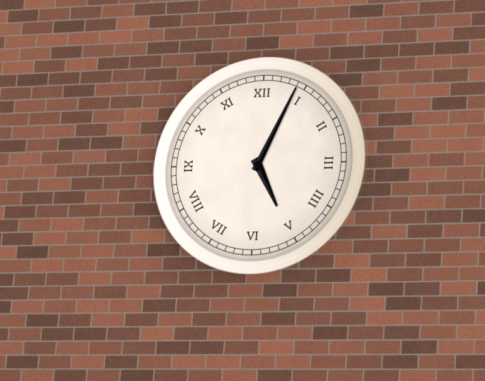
5:04
